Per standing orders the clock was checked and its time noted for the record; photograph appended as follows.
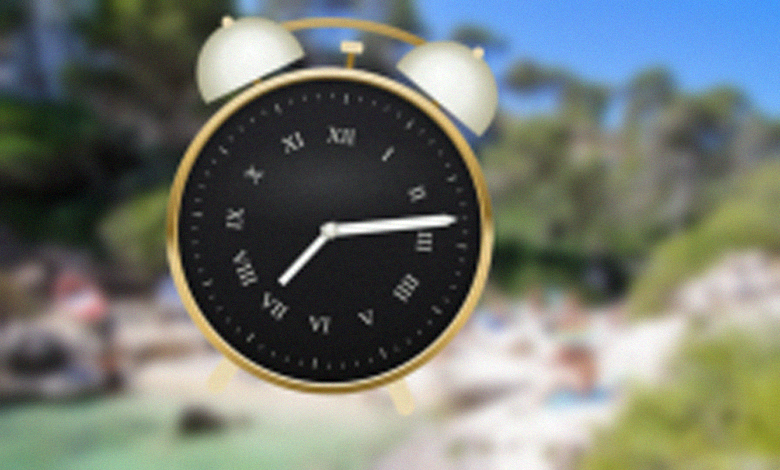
7:13
